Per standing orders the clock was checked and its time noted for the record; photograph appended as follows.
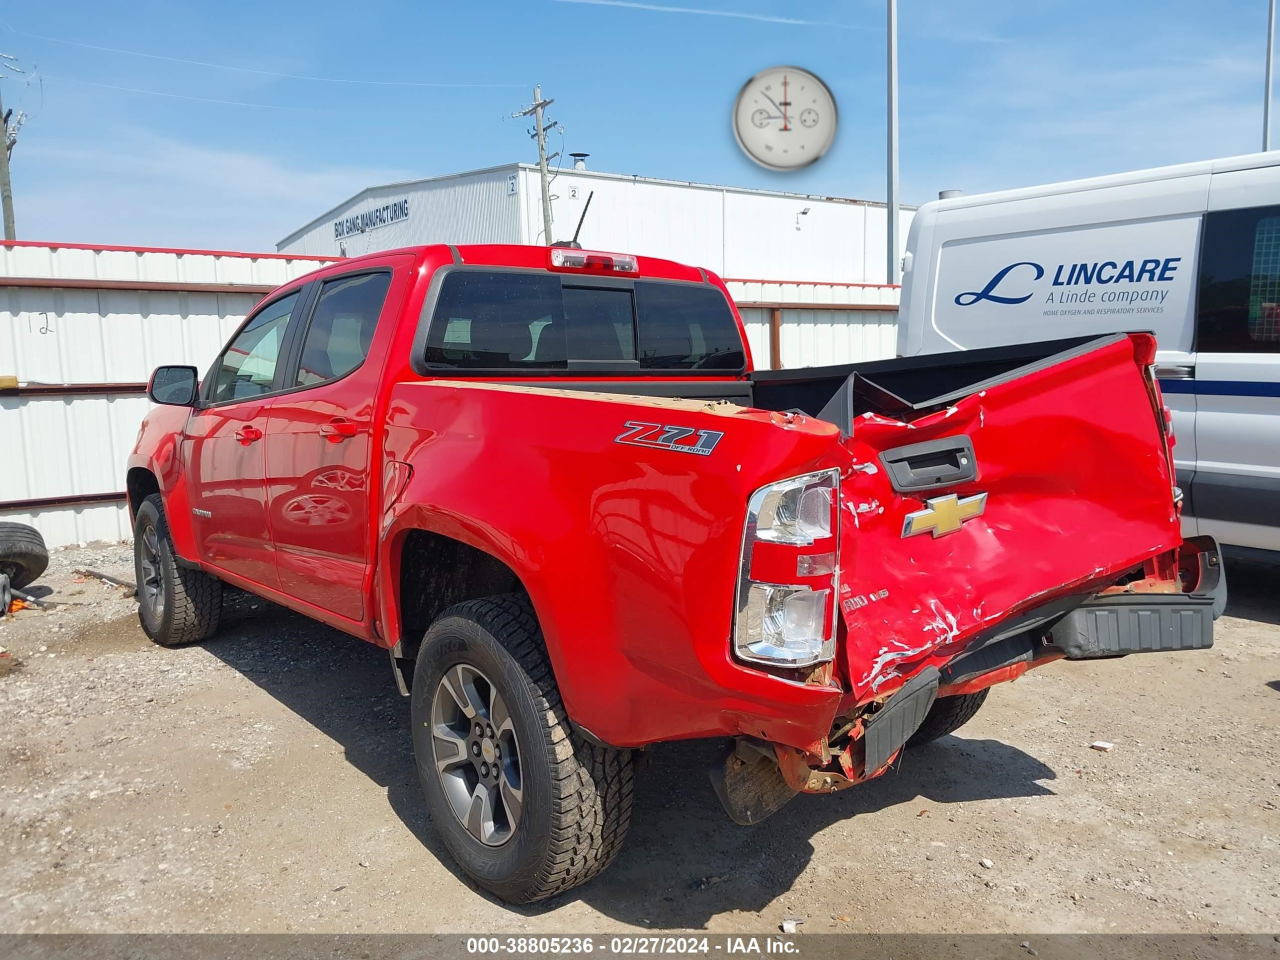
8:53
